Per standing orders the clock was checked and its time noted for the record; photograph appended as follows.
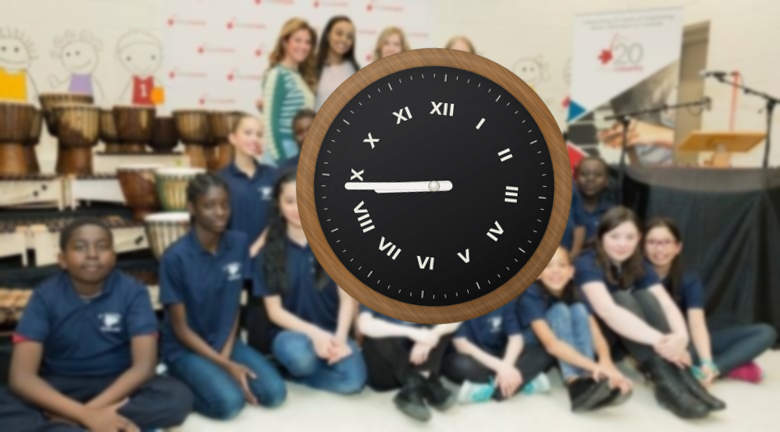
8:44
